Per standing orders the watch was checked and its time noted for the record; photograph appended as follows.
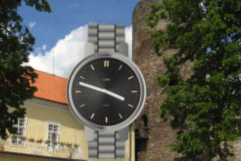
3:48
